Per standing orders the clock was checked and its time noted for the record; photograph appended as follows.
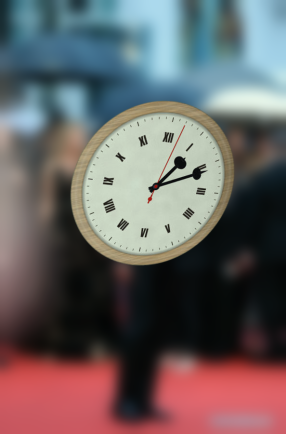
1:11:02
